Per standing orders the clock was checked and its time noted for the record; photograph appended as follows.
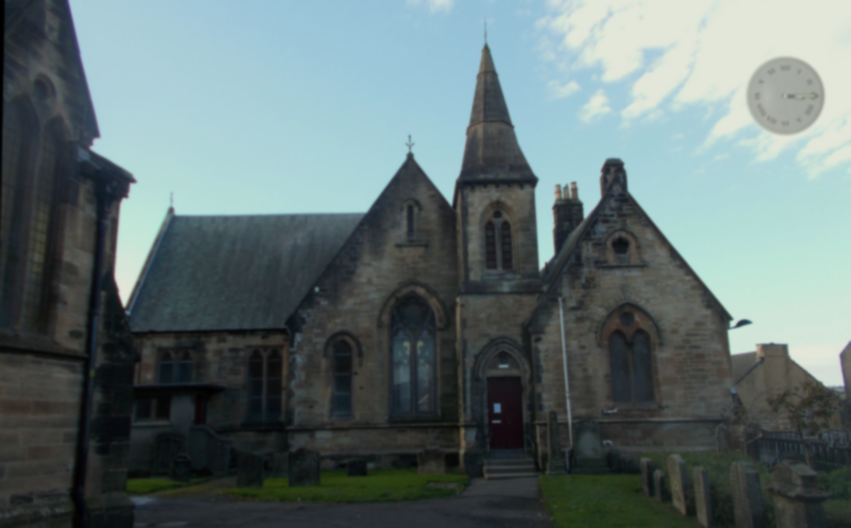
3:15
